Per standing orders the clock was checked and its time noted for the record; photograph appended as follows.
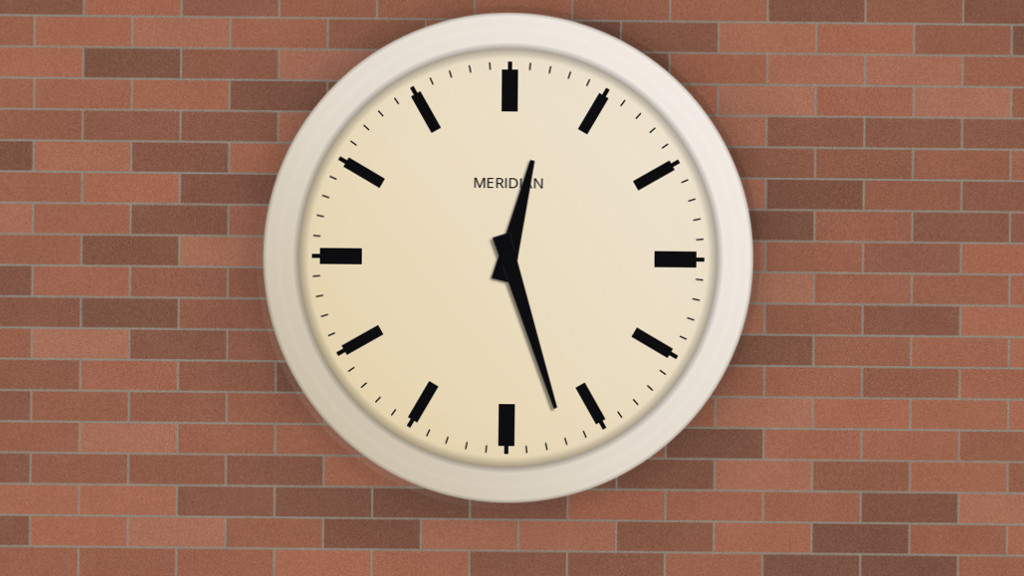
12:27
